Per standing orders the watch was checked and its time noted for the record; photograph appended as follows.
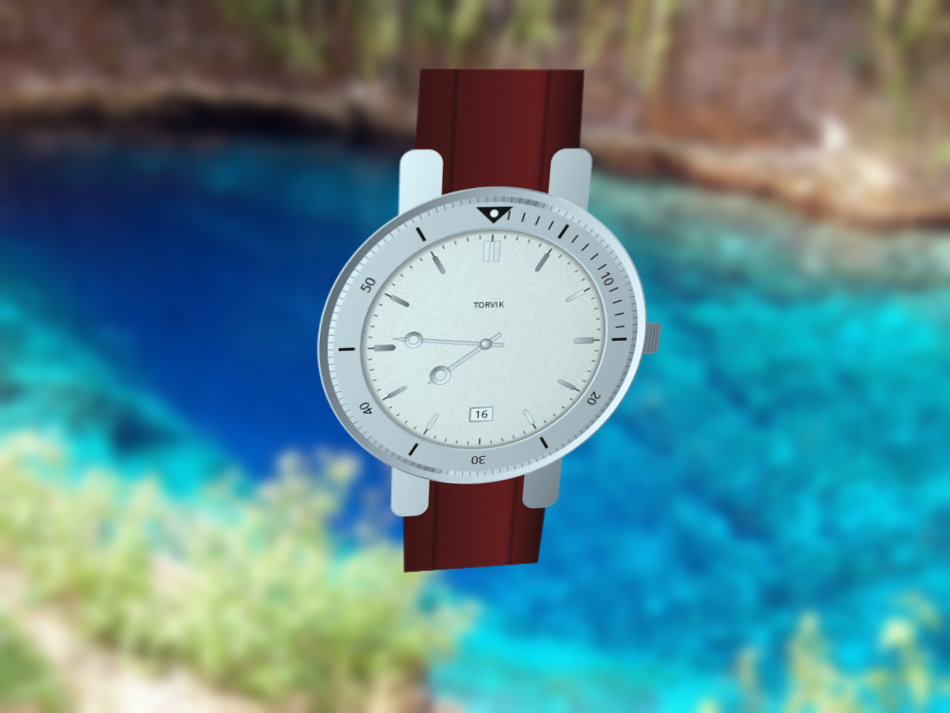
7:46
